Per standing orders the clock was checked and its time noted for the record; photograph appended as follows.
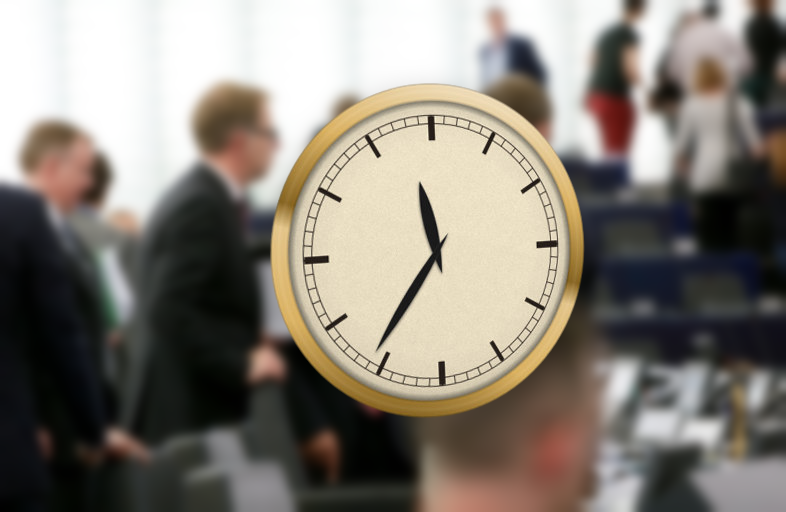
11:36
